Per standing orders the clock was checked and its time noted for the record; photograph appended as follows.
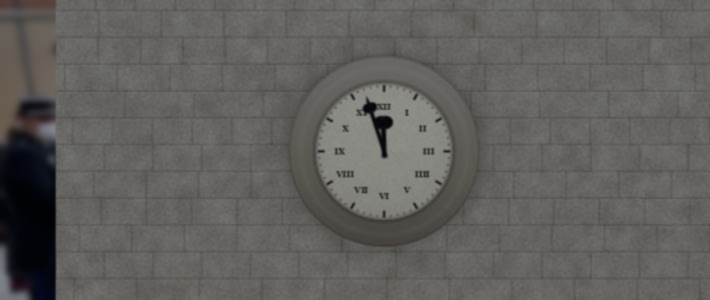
11:57
